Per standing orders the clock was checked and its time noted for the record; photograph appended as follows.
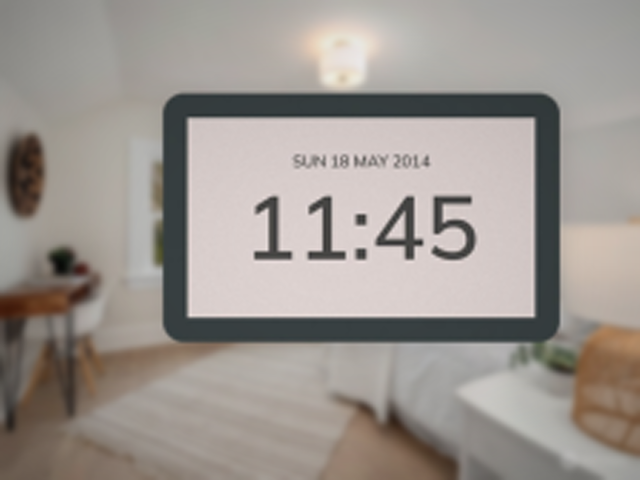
11:45
